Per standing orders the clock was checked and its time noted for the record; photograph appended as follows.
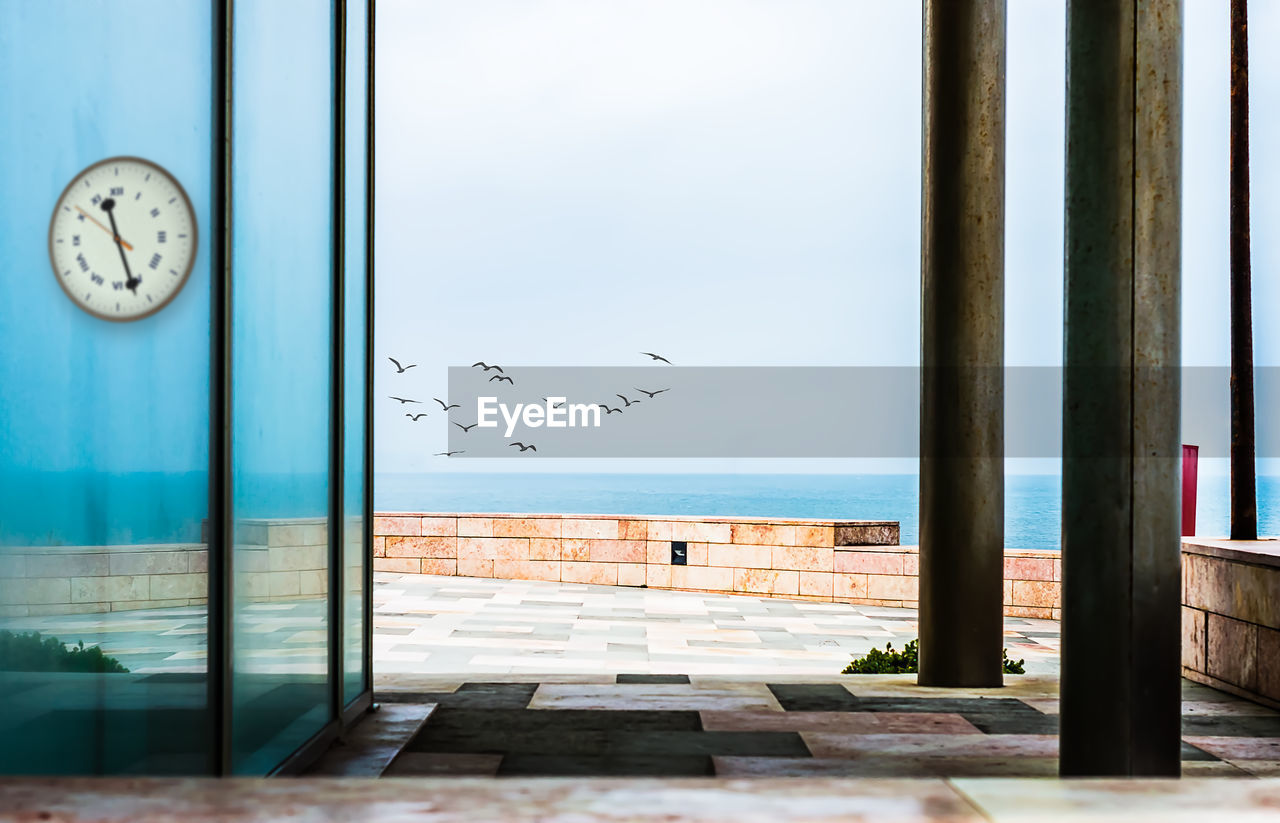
11:26:51
